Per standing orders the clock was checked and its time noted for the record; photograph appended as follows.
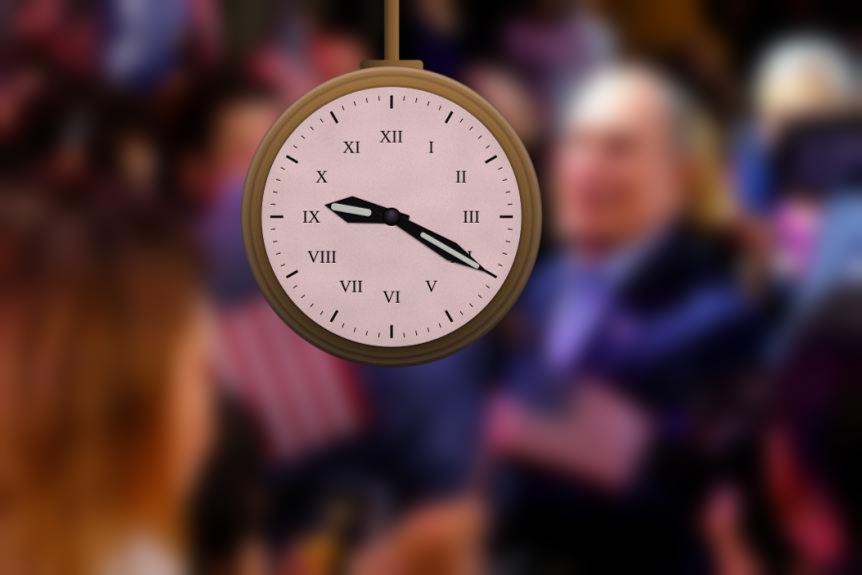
9:20
